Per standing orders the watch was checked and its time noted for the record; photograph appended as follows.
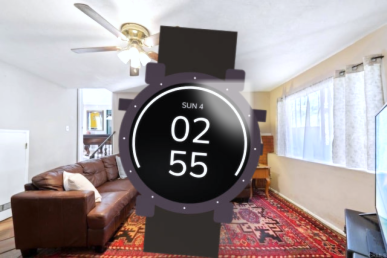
2:55
